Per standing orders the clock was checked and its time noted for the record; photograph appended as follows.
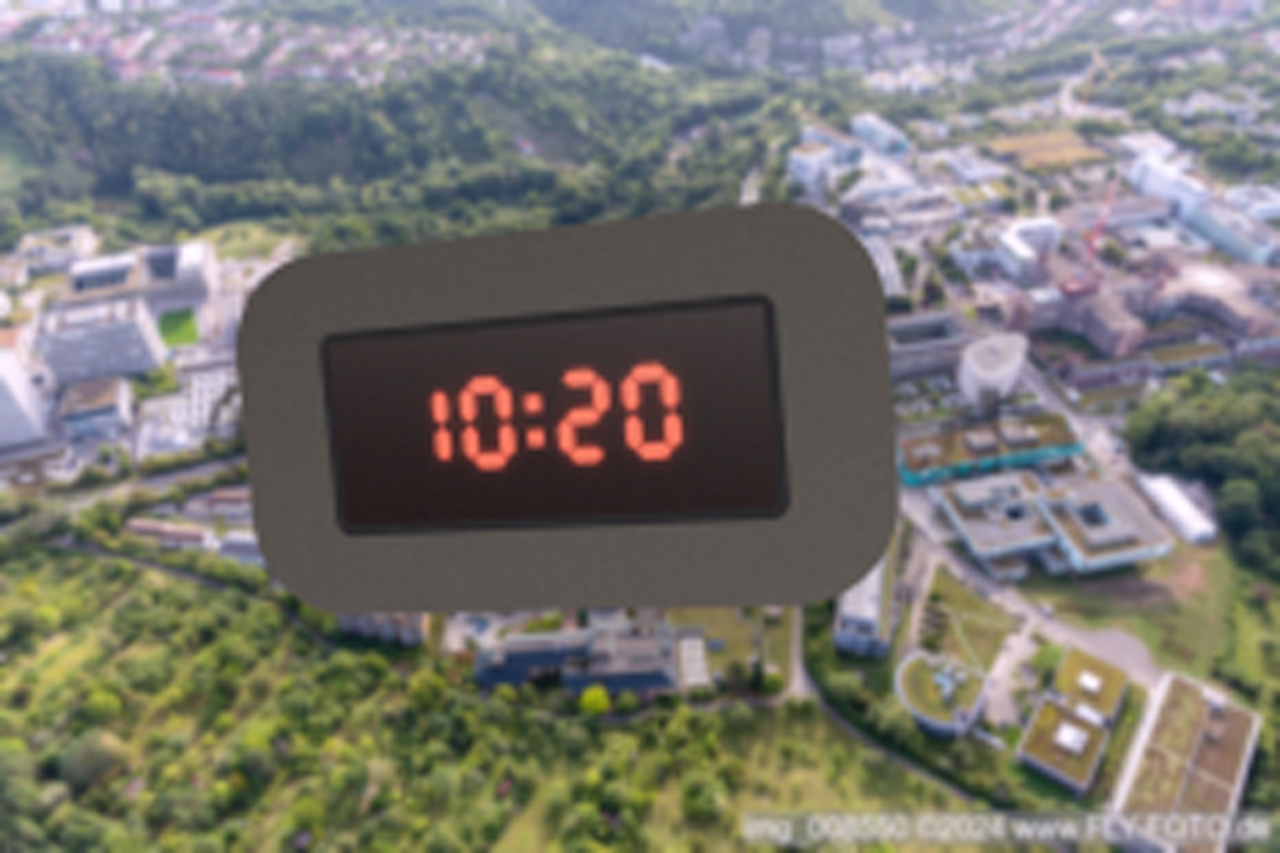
10:20
